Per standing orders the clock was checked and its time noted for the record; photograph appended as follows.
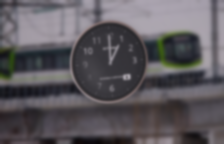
1:00
